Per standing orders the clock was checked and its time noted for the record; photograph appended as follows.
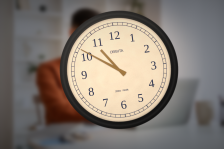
10:51
